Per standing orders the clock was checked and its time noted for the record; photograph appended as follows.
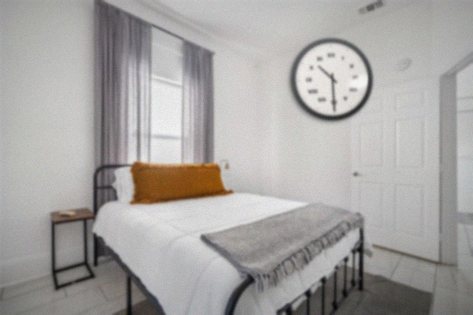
10:30
